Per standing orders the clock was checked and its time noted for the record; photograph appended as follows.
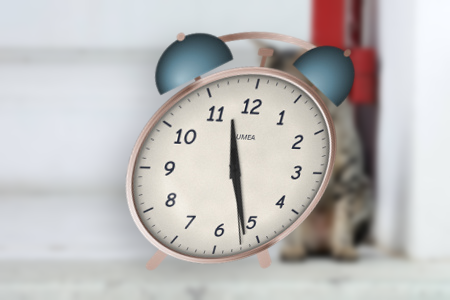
11:26:27
